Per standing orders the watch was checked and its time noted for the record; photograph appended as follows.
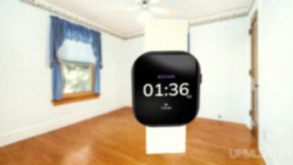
1:36
